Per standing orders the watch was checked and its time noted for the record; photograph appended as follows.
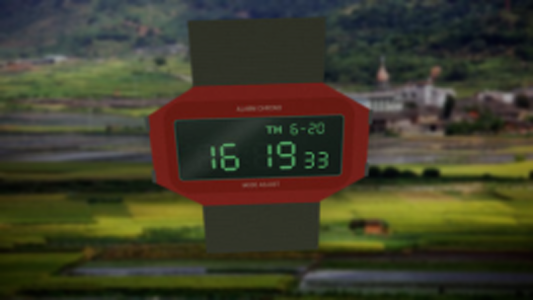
16:19:33
